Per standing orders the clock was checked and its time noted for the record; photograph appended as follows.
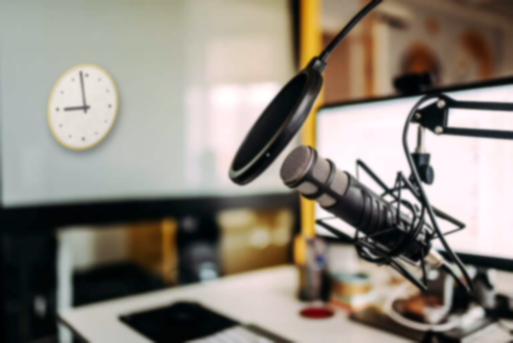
8:58
